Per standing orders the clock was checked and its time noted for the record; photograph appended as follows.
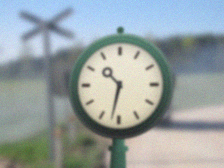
10:32
